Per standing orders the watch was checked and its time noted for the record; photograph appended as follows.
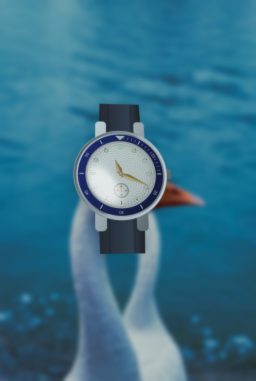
11:19
